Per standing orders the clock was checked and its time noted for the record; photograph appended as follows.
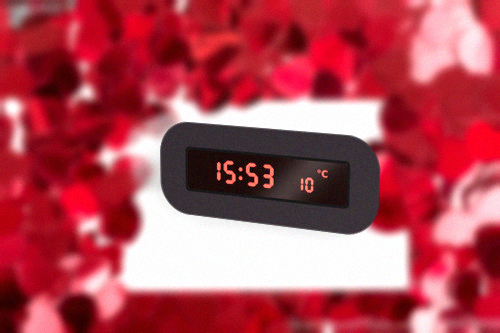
15:53
